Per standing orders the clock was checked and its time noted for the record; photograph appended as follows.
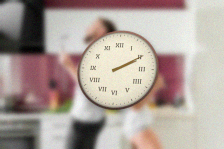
2:10
